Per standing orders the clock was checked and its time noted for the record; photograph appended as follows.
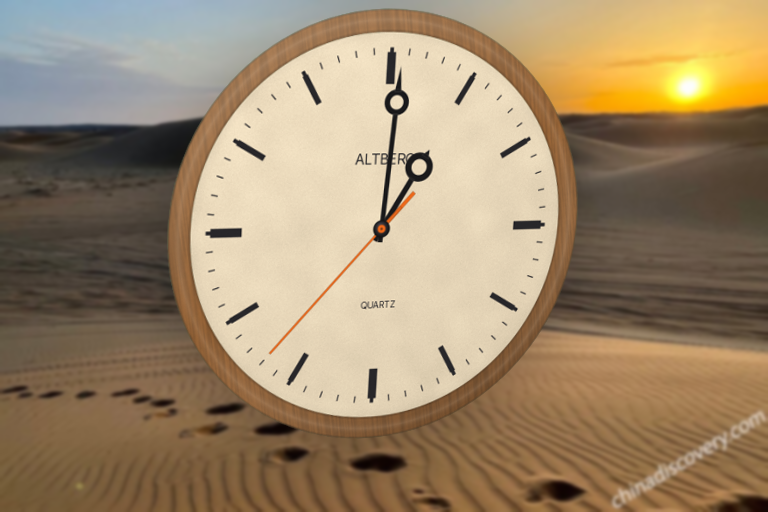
1:00:37
